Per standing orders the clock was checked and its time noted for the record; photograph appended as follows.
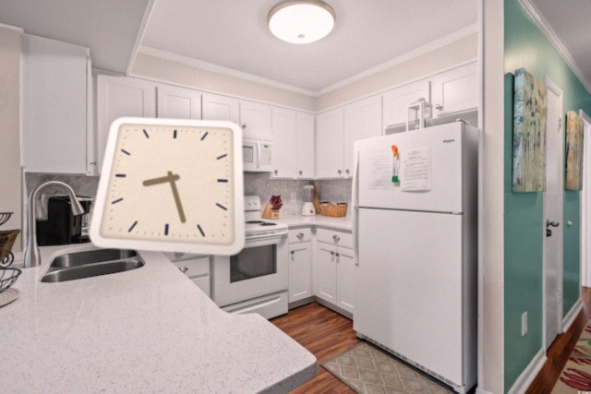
8:27
